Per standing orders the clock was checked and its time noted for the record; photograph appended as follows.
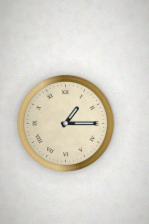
1:15
